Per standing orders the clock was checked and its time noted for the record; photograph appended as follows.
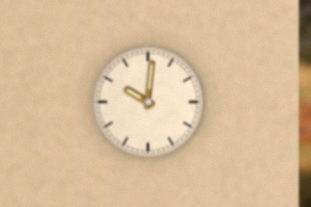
10:01
